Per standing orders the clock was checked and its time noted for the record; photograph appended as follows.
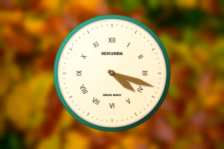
4:18
